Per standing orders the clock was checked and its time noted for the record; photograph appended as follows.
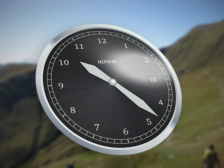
10:23
